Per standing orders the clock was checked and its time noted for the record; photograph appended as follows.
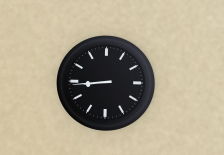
8:44
